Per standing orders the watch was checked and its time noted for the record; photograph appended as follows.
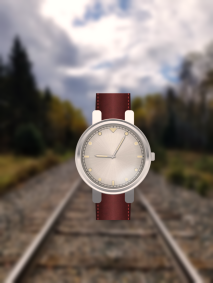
9:05
